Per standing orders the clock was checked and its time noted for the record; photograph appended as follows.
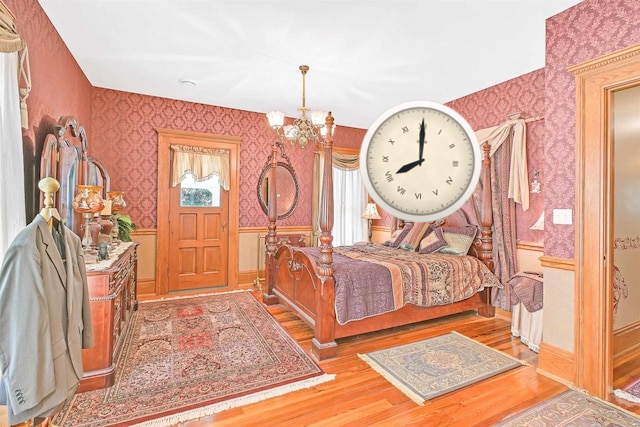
8:00
